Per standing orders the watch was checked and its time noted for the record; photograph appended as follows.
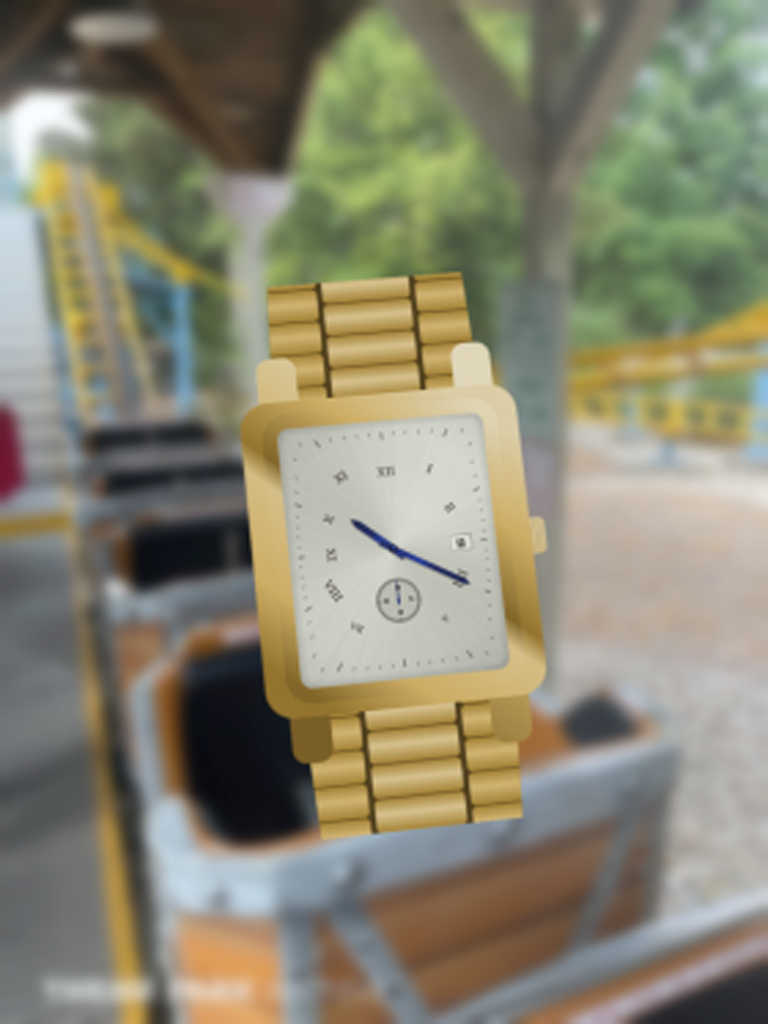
10:20
